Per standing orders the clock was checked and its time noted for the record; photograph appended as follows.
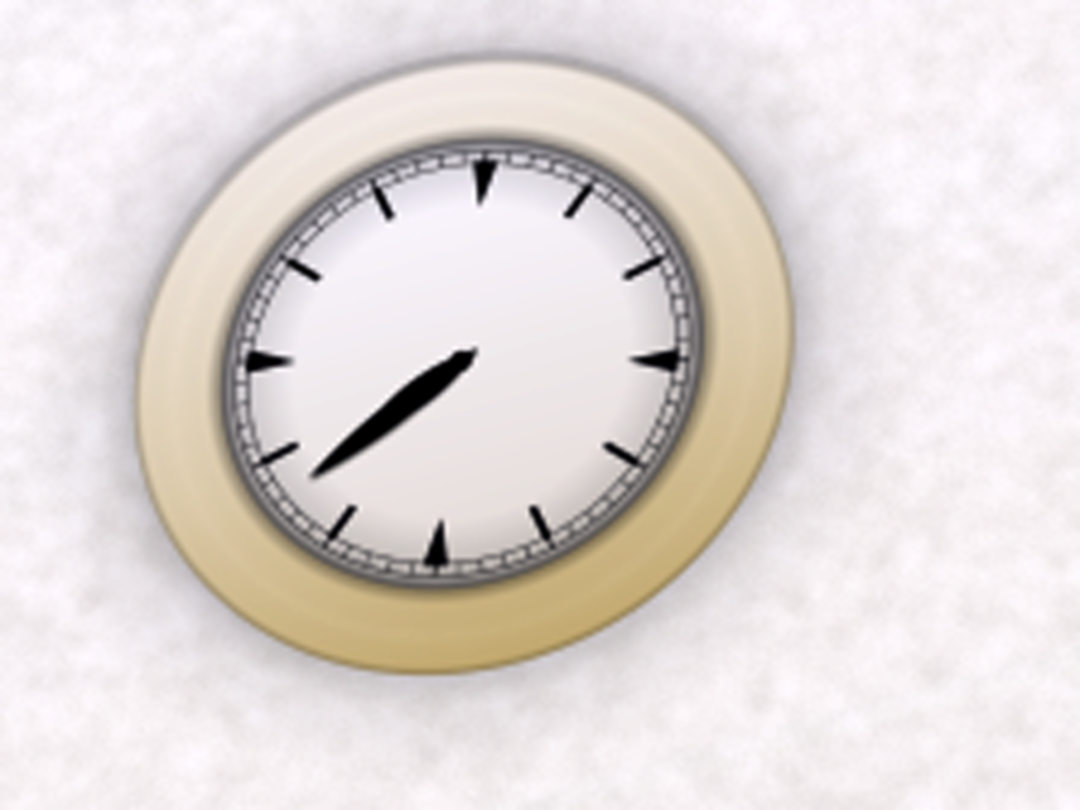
7:38
